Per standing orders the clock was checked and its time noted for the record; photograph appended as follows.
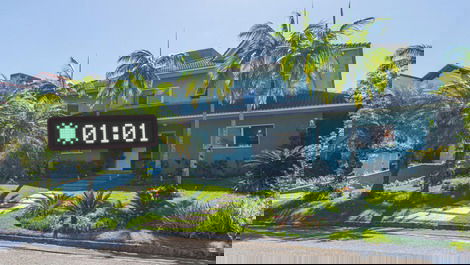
1:01
